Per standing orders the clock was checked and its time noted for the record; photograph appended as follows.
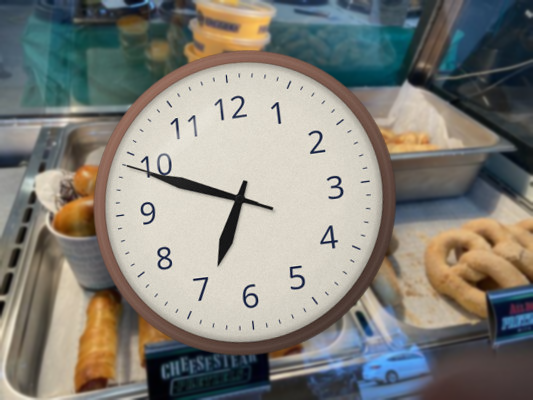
6:48:49
